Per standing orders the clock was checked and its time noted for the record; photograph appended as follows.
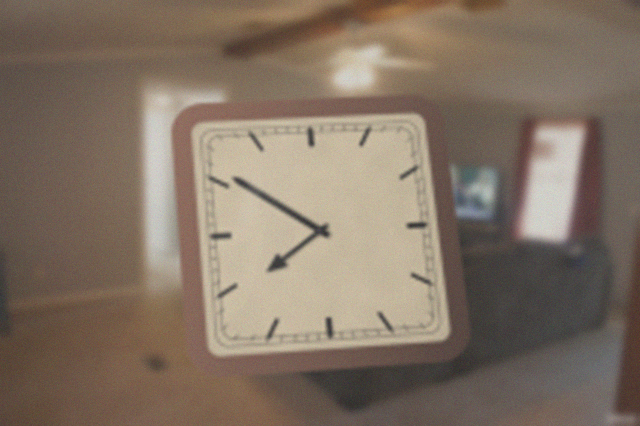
7:51
